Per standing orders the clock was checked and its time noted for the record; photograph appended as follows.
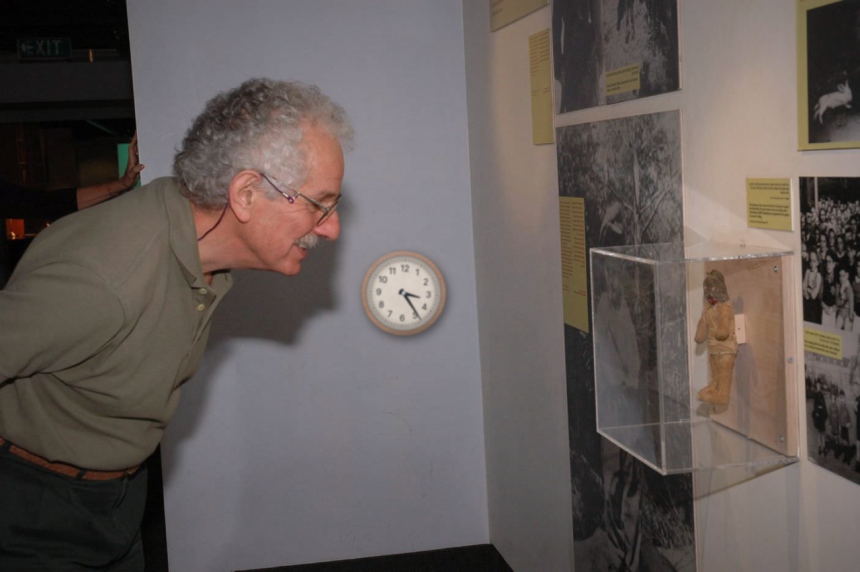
3:24
